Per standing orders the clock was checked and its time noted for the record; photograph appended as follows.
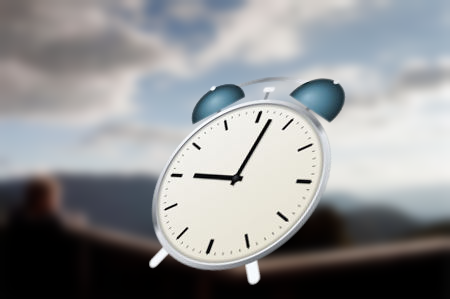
9:02
